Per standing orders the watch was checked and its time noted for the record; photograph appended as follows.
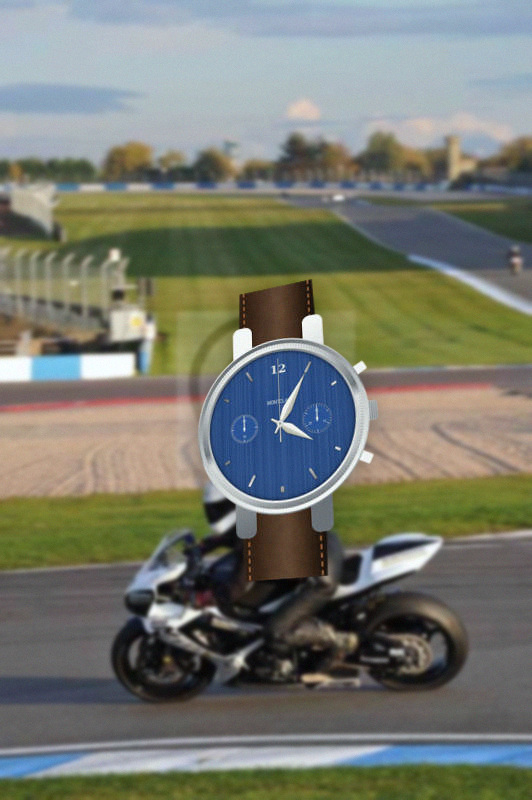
4:05
